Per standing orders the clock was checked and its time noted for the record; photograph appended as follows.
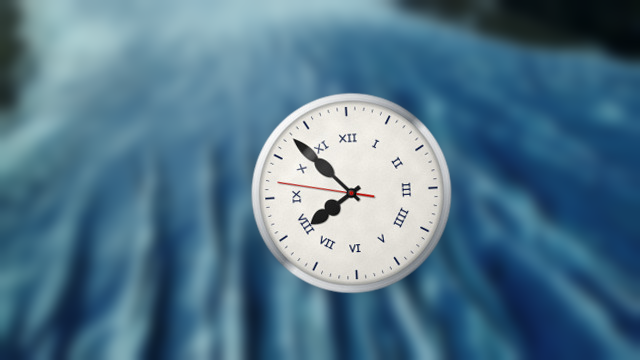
7:52:47
